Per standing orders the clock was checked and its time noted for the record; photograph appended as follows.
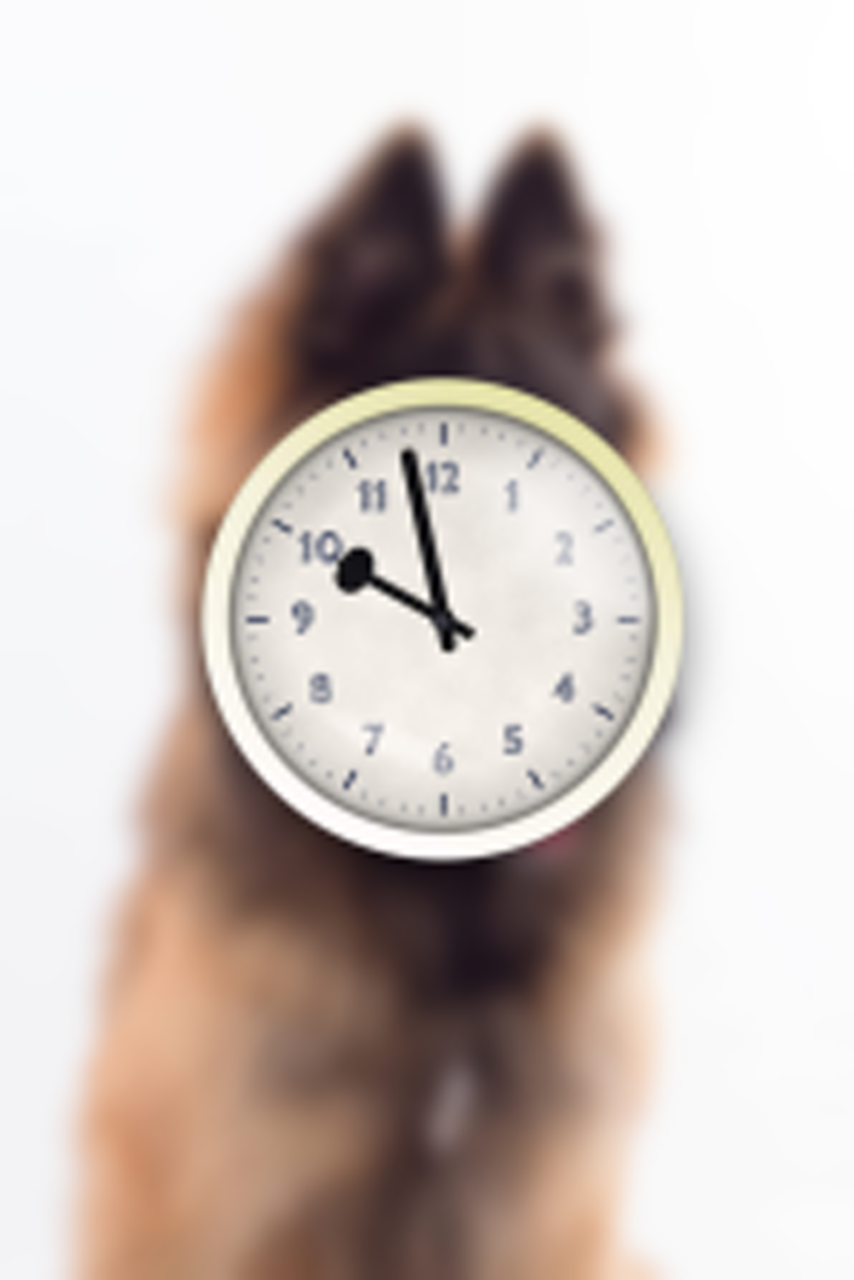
9:58
